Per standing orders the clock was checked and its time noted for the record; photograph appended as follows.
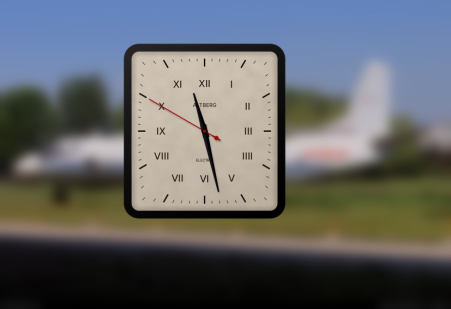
11:27:50
